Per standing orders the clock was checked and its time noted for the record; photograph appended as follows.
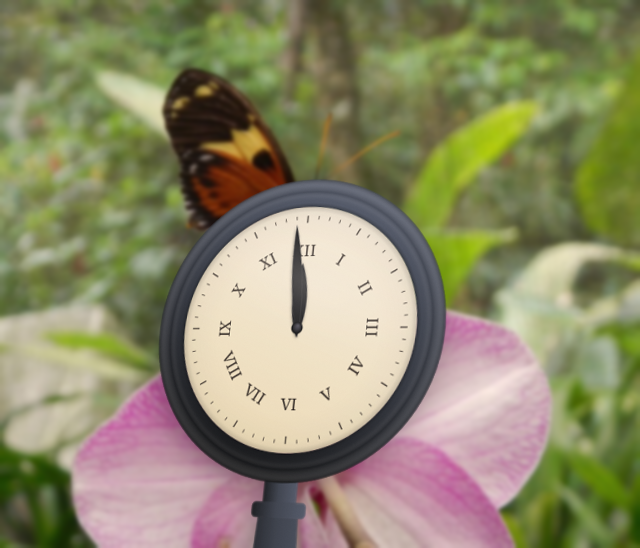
11:59
